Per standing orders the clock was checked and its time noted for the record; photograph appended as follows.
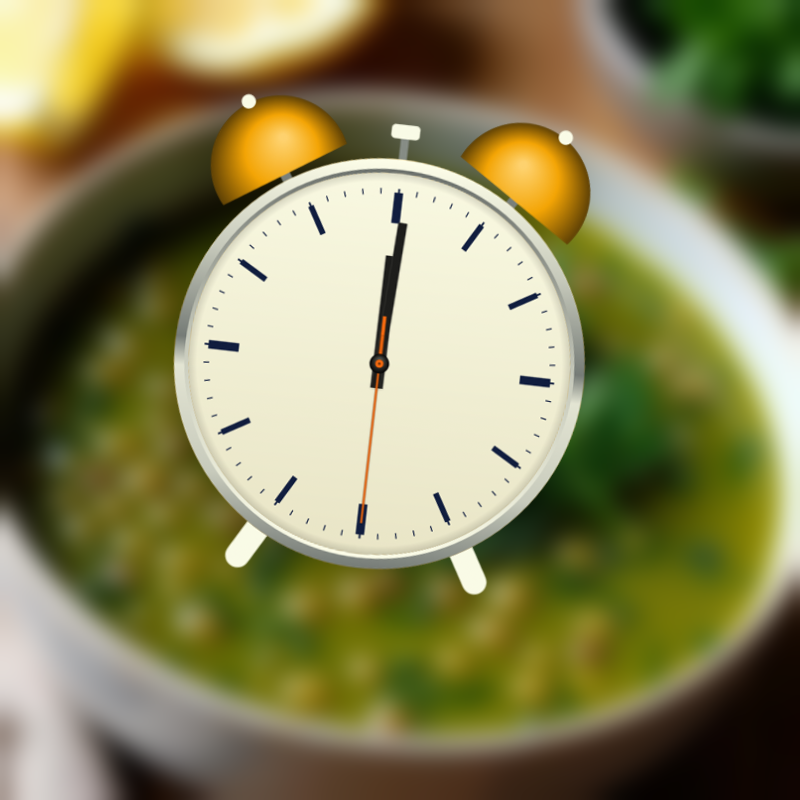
12:00:30
